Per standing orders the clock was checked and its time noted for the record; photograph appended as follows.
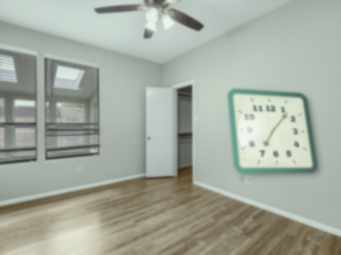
7:07
